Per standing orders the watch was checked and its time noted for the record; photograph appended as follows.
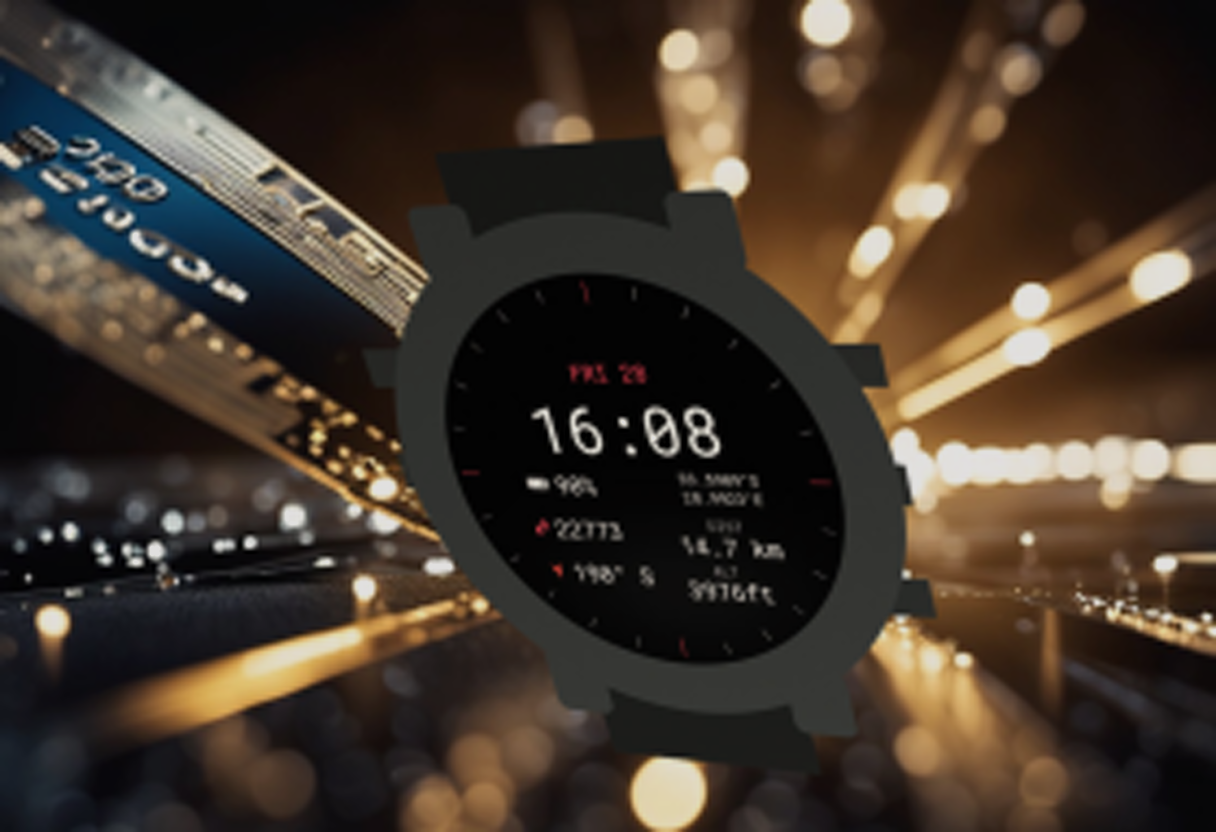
16:08
